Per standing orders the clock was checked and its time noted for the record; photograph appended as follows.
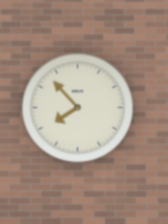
7:53
